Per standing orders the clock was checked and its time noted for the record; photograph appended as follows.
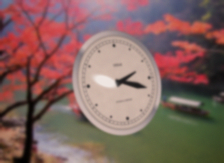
2:18
